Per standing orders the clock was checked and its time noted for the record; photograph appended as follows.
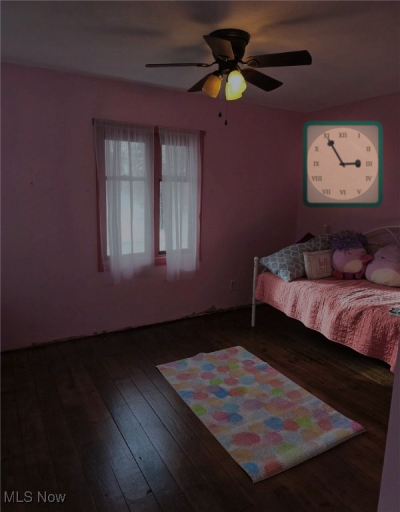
2:55
